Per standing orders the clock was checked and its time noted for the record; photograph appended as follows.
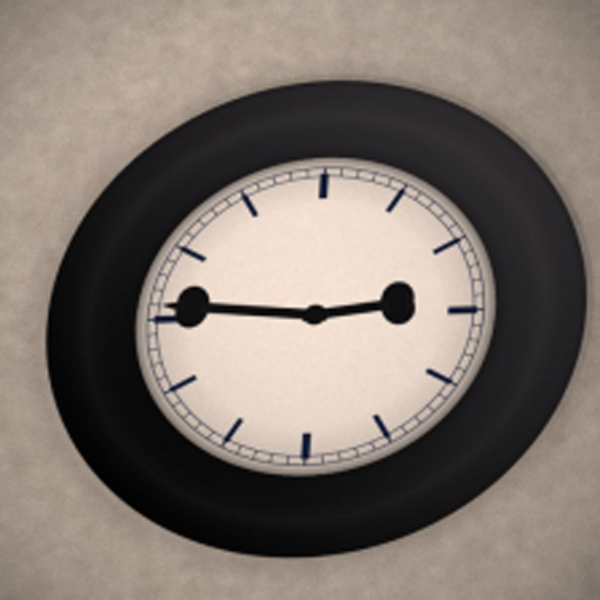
2:46
